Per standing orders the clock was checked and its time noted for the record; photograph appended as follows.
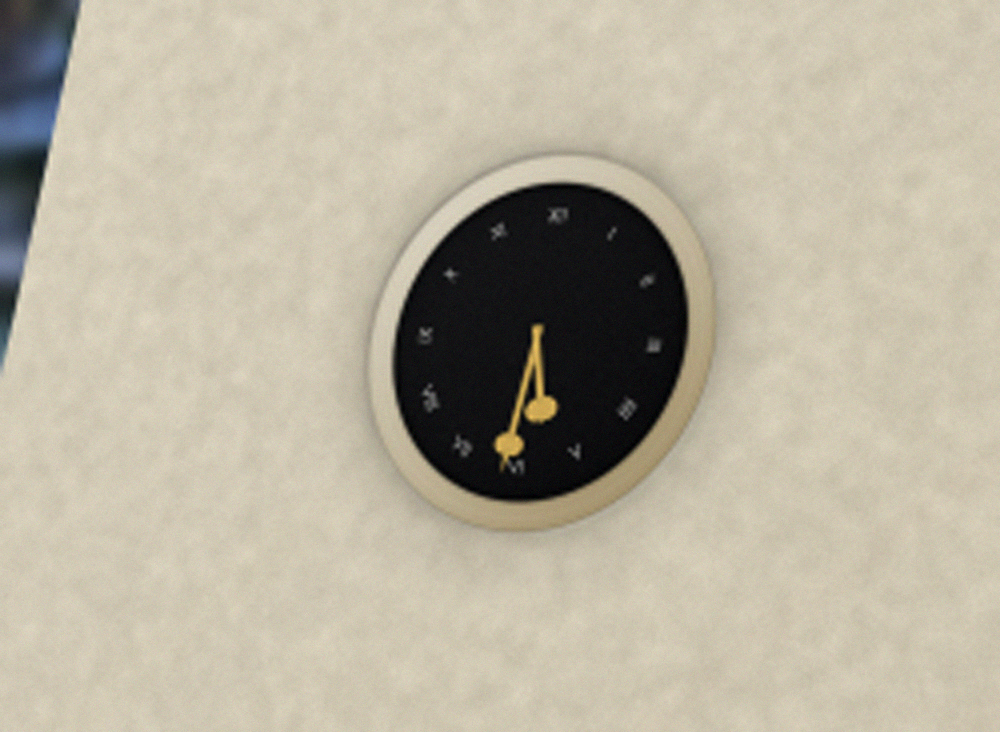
5:31
